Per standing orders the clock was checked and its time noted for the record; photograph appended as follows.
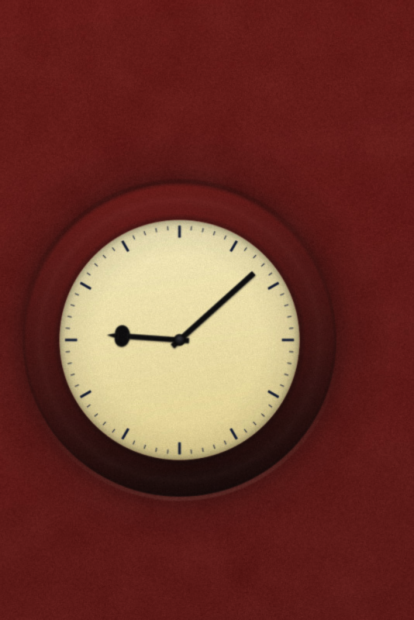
9:08
